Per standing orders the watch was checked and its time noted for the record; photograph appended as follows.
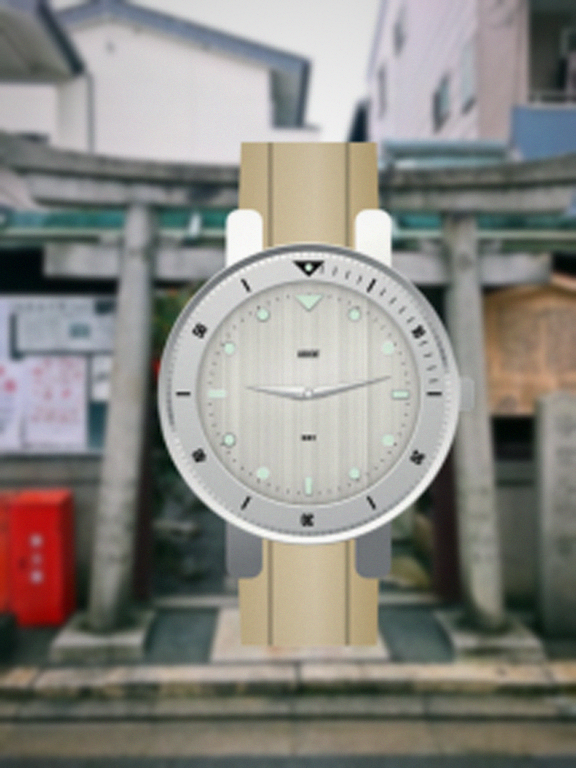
9:13
